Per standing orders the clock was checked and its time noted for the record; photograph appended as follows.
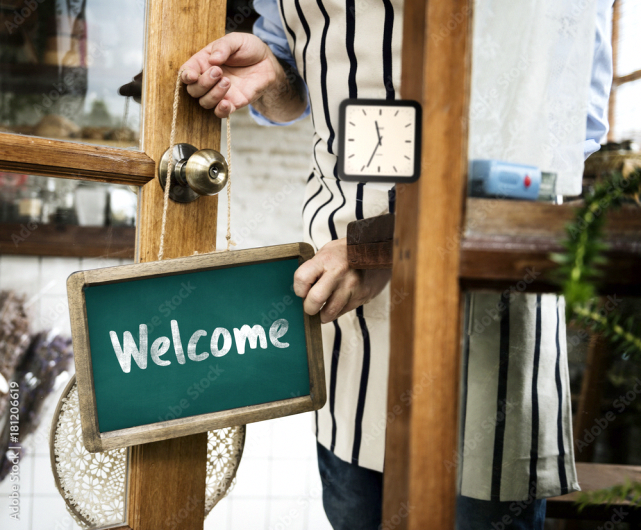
11:34
